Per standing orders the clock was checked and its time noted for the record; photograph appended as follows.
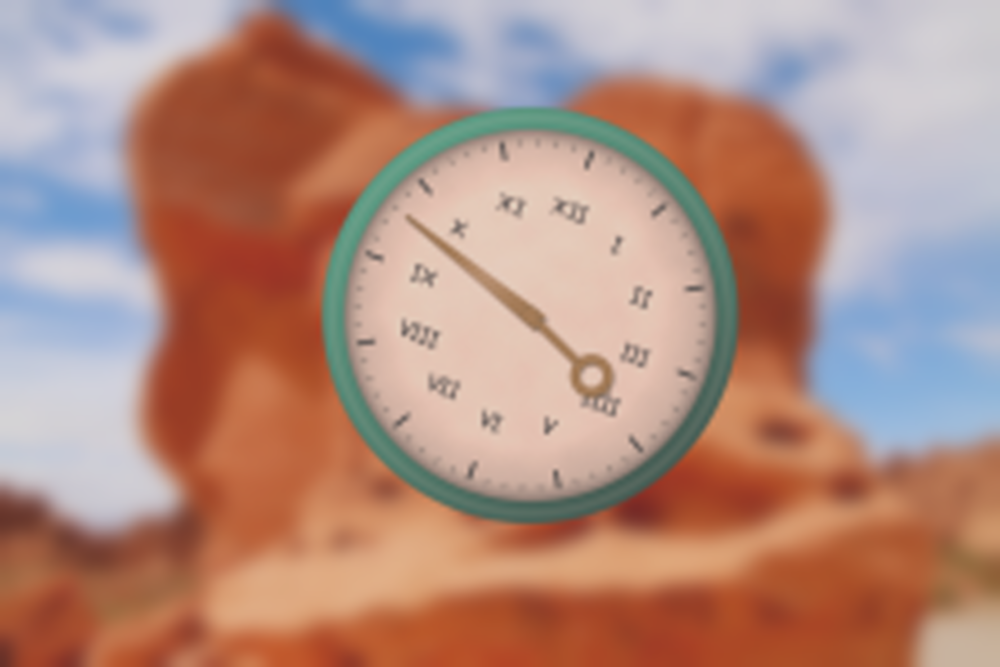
3:48
